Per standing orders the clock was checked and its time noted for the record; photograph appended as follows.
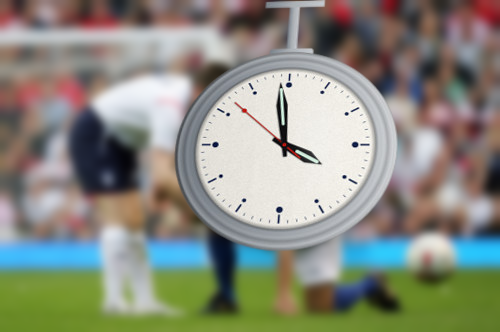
3:58:52
